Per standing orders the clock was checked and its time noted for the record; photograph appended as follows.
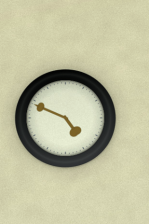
4:49
